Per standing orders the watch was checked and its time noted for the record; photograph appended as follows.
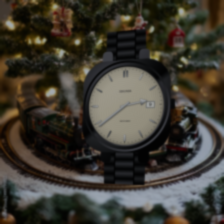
2:39
